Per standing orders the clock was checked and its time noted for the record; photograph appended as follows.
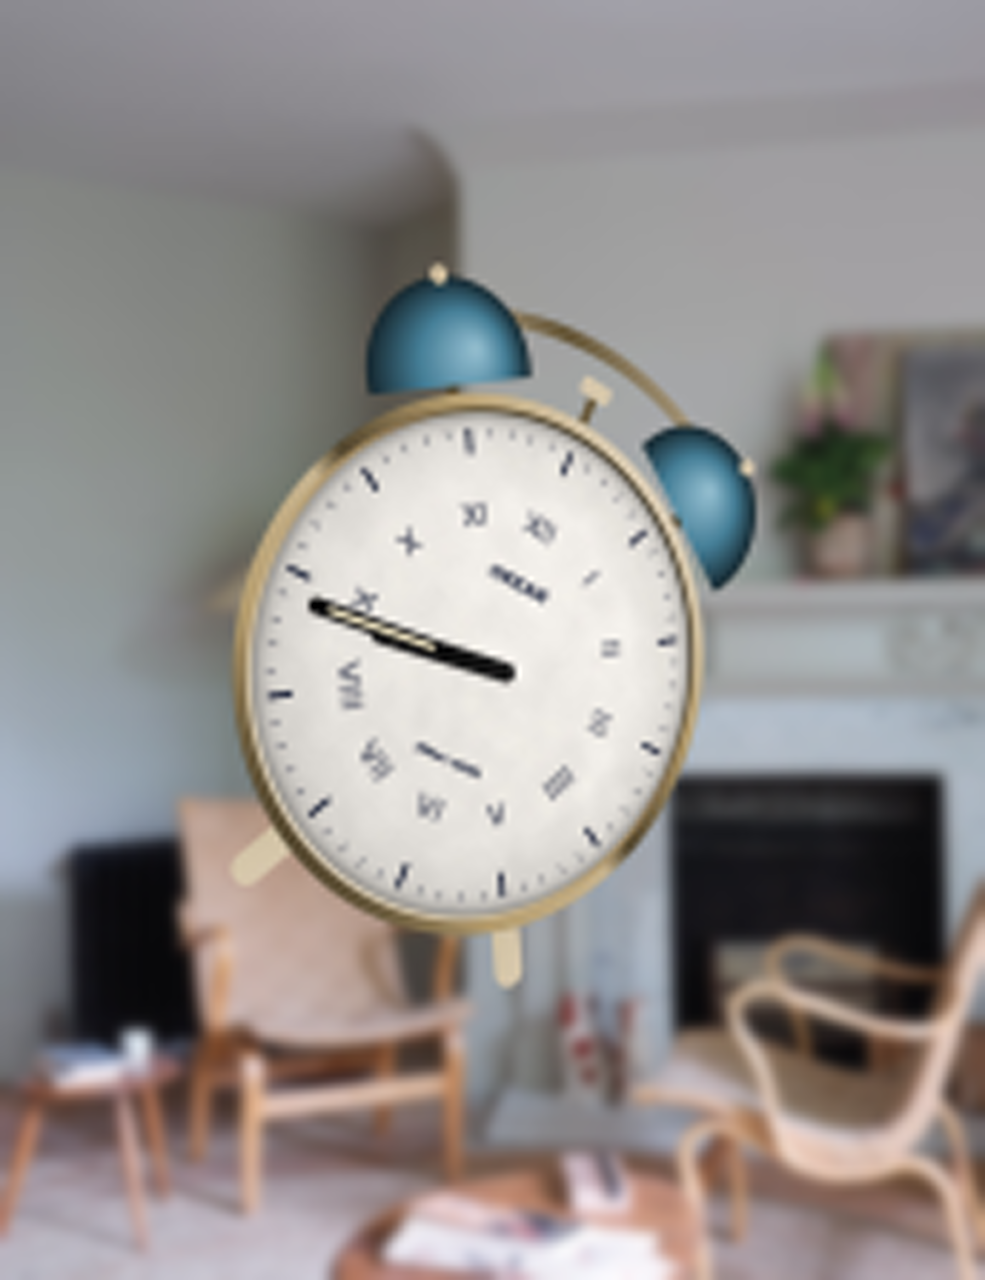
8:44
